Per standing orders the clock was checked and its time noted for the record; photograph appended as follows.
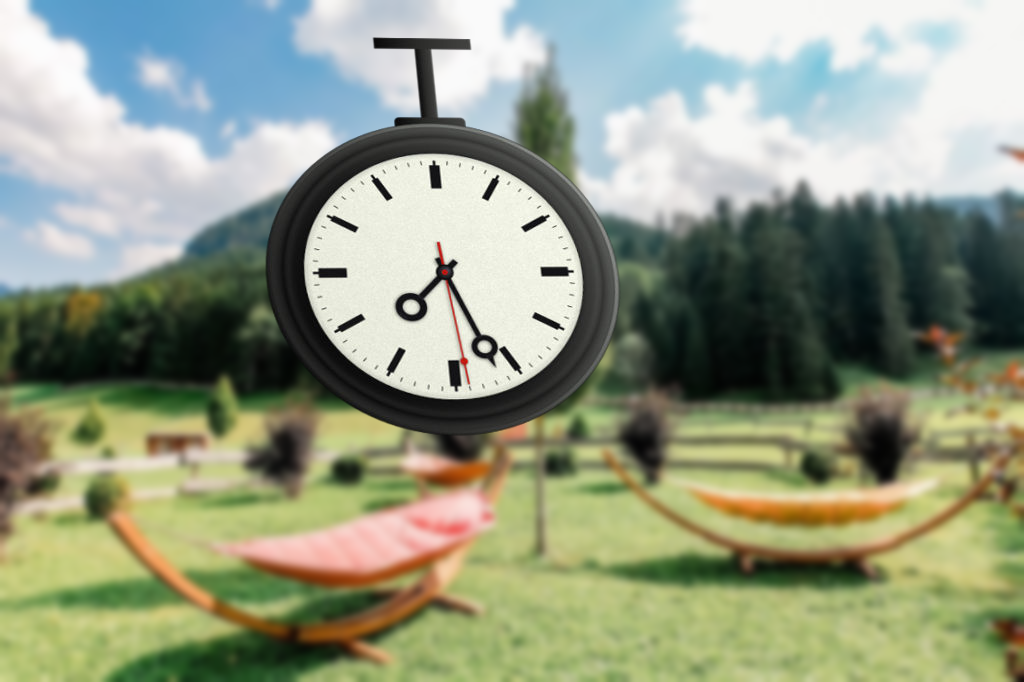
7:26:29
